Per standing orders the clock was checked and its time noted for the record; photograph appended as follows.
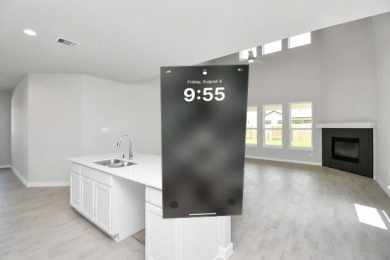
9:55
